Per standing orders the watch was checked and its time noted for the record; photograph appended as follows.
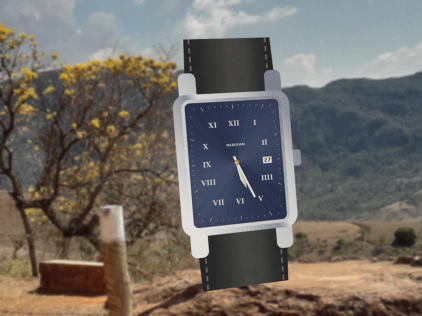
5:26
